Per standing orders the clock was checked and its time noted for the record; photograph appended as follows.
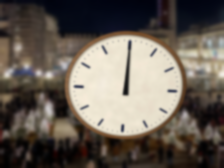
12:00
